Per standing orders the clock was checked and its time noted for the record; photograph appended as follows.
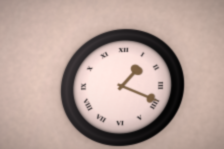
1:19
